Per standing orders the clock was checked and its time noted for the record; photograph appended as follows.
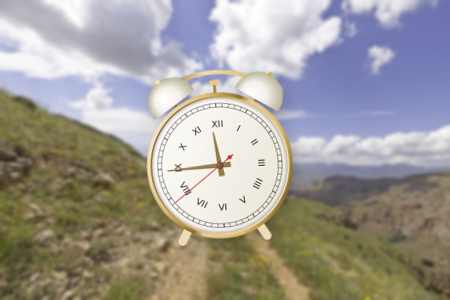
11:44:39
